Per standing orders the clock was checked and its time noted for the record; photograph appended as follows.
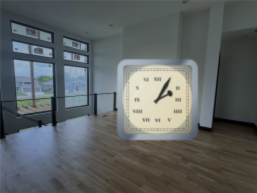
2:05
